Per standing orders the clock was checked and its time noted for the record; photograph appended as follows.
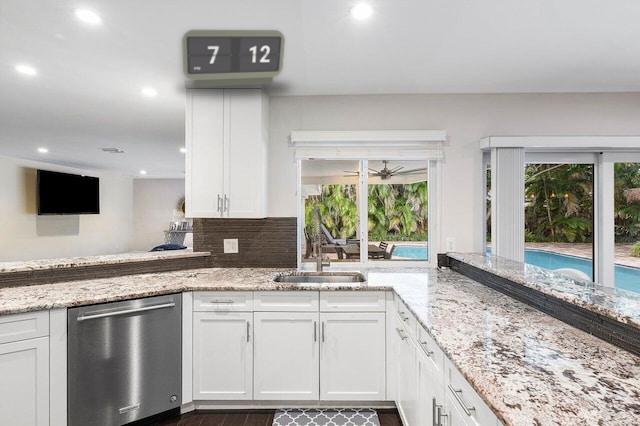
7:12
